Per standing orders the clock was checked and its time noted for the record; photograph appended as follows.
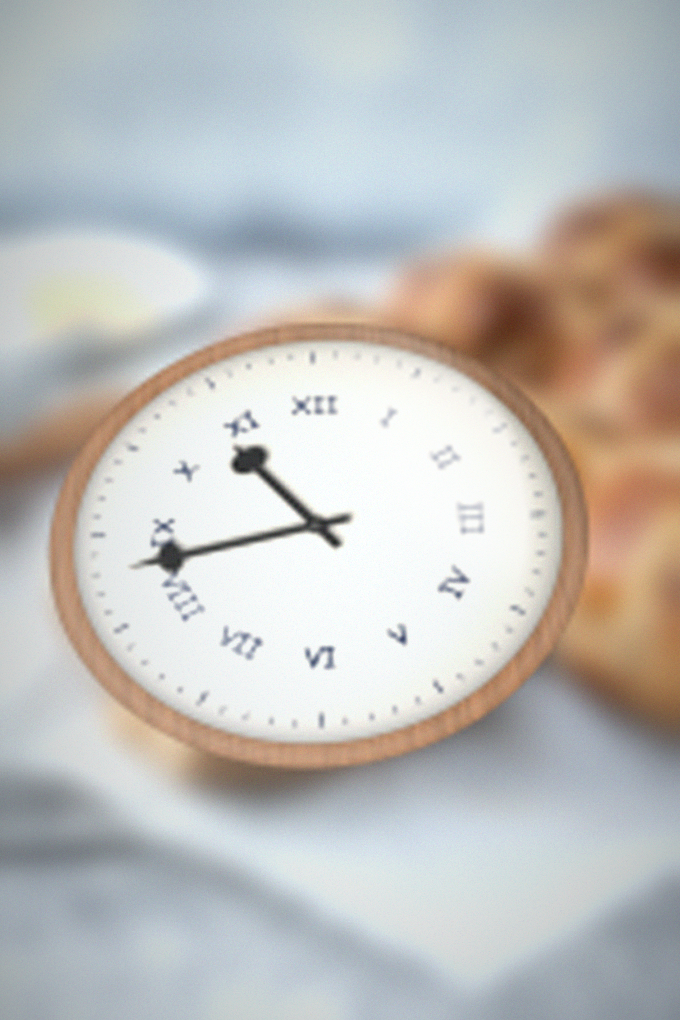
10:43
